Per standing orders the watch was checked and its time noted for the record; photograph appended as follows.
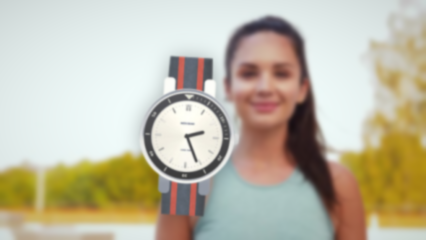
2:26
